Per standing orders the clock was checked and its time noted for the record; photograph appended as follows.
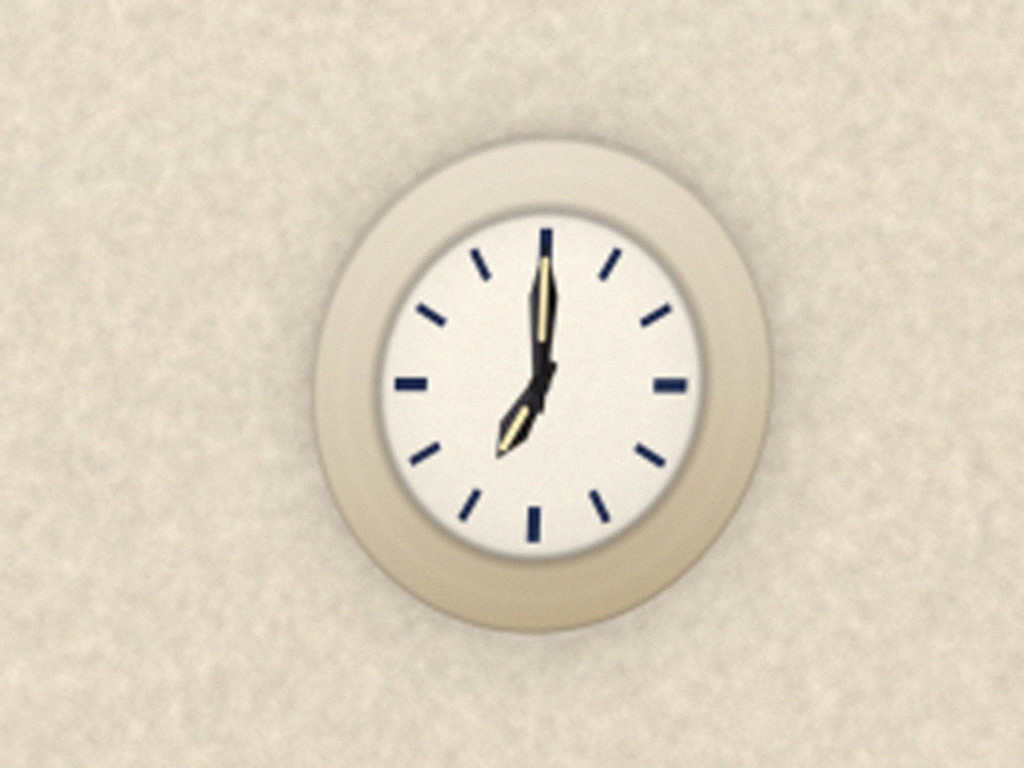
7:00
